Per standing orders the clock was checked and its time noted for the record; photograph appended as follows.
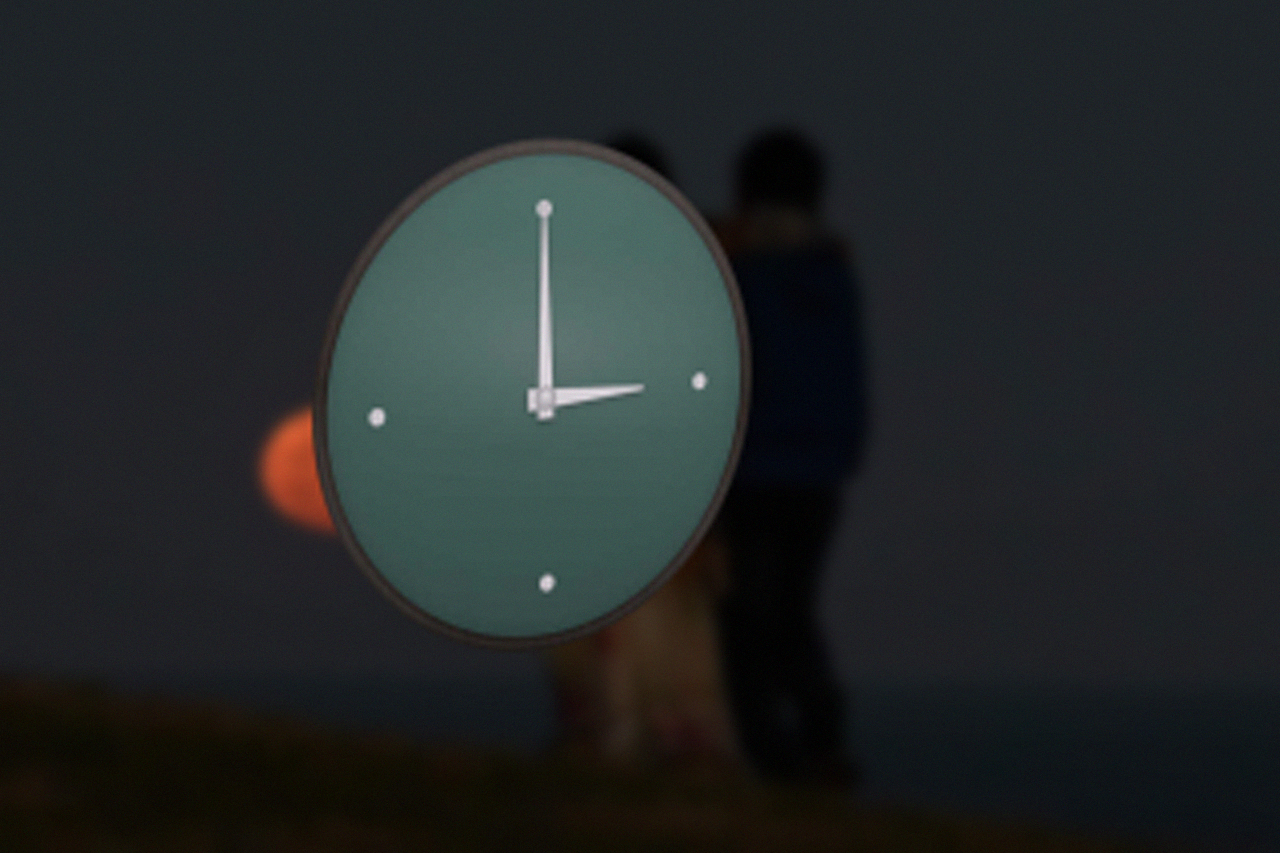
3:00
